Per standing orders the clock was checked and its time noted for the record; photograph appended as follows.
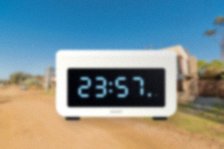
23:57
